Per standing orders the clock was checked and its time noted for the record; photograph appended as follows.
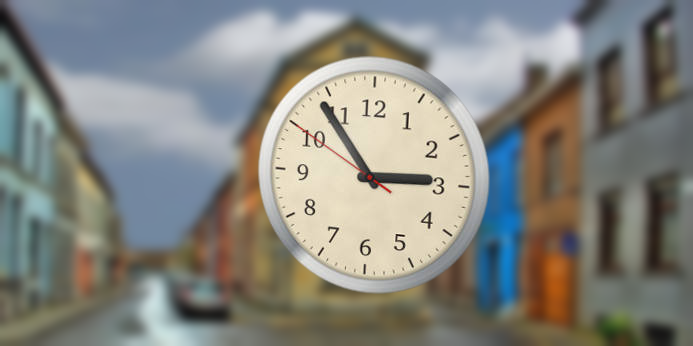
2:53:50
